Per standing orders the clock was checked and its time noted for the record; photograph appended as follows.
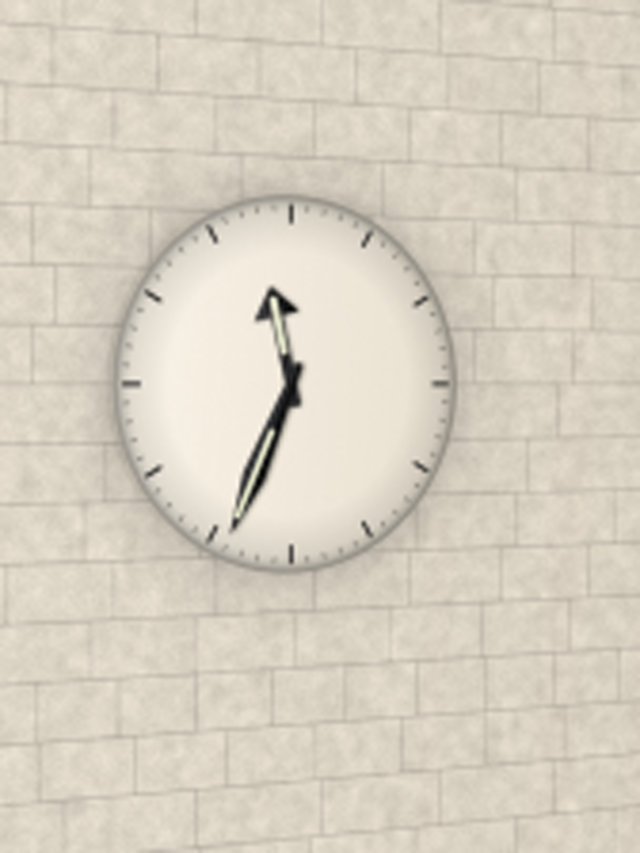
11:34
